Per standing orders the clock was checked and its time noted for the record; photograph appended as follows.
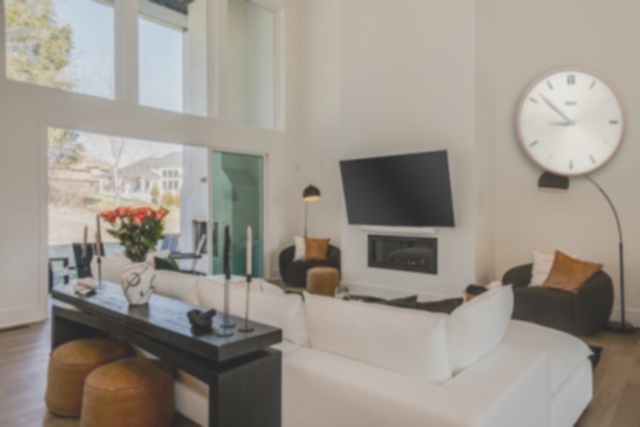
8:52
